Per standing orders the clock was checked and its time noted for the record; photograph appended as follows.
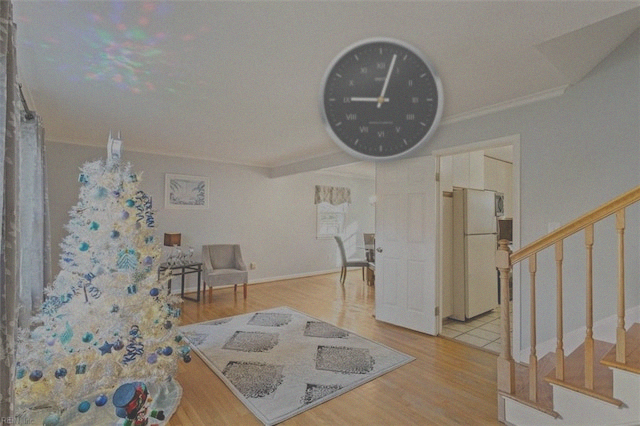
9:03
